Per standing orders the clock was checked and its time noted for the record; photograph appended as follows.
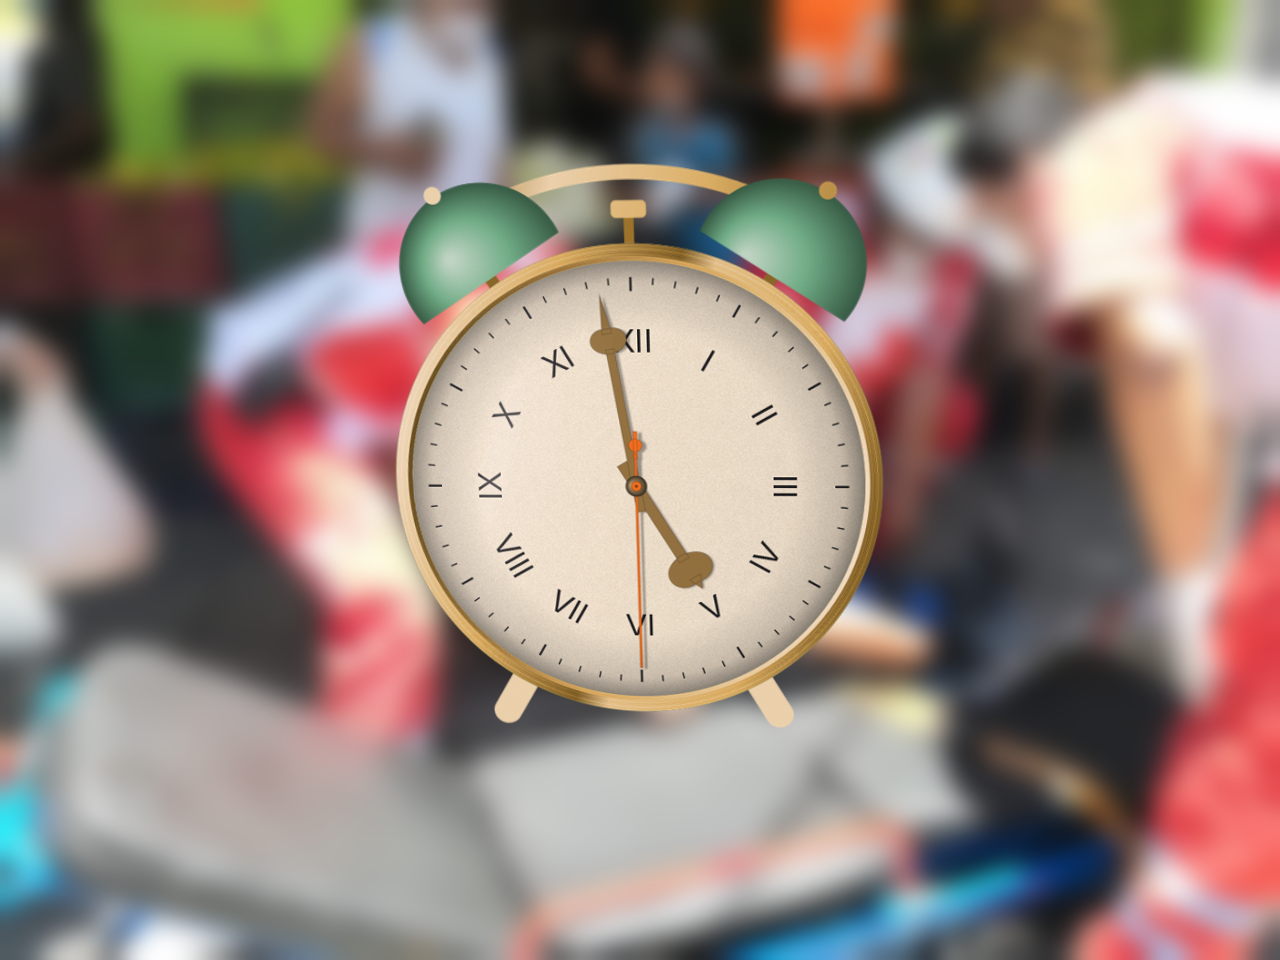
4:58:30
